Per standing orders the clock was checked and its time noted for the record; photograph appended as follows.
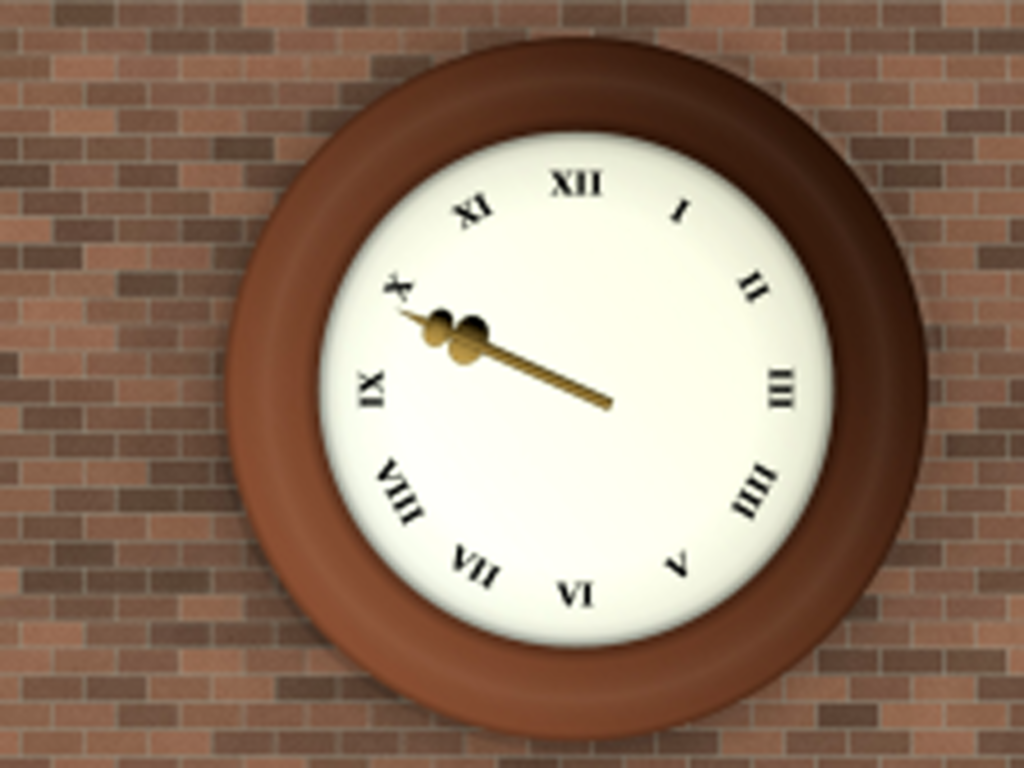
9:49
